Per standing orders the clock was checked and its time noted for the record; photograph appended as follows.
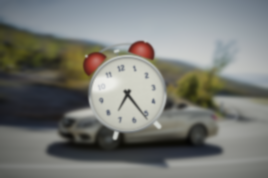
7:26
